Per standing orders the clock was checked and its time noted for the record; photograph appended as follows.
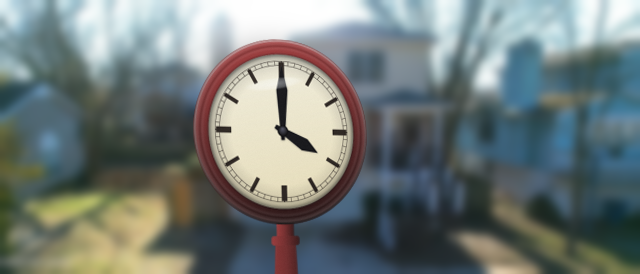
4:00
